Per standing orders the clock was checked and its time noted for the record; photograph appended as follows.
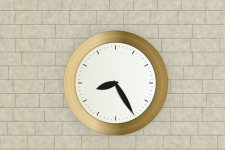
8:25
